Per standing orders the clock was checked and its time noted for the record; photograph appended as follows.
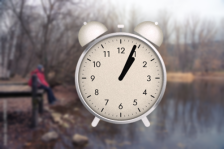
1:04
